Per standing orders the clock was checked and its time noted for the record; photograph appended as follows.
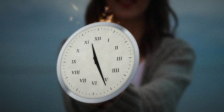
11:26
